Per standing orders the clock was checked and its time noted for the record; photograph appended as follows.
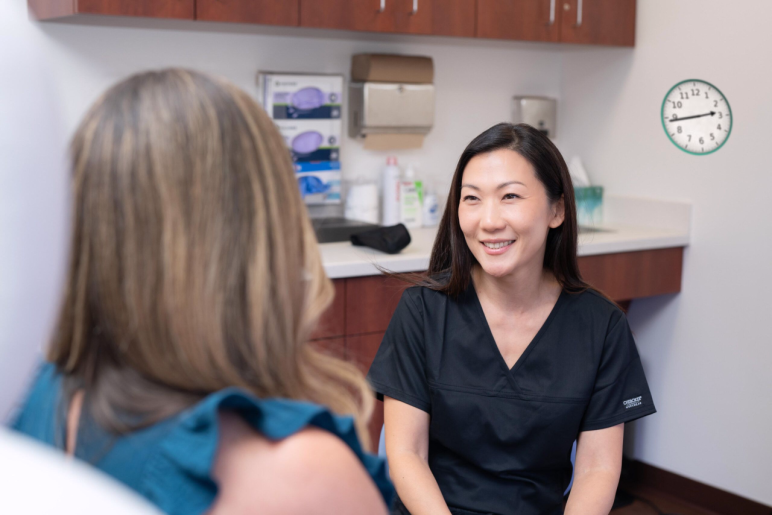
2:44
